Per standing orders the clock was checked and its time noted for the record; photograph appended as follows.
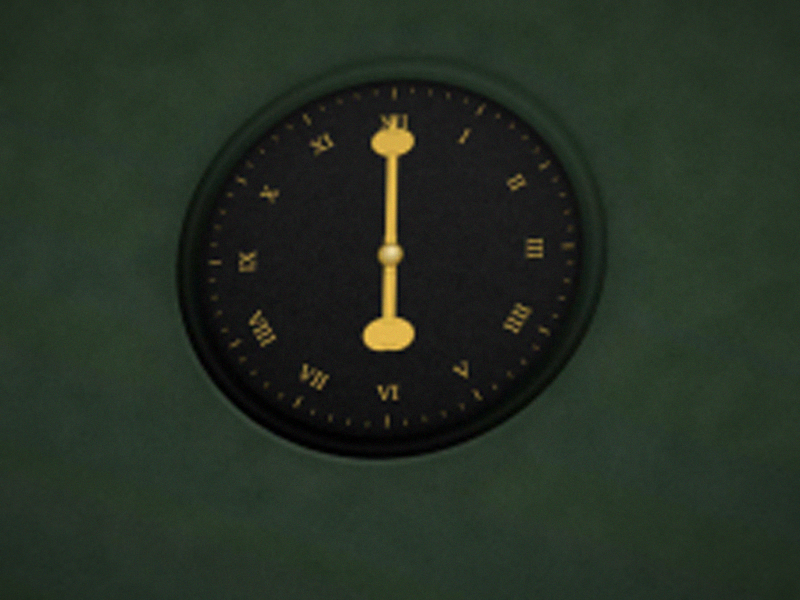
6:00
